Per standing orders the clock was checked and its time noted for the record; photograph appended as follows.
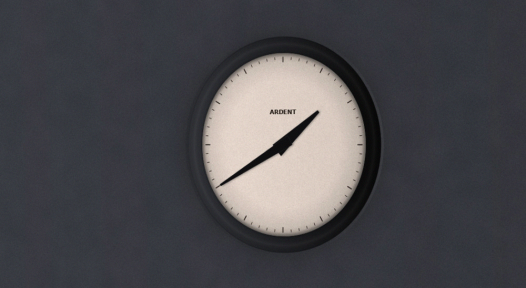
1:40
